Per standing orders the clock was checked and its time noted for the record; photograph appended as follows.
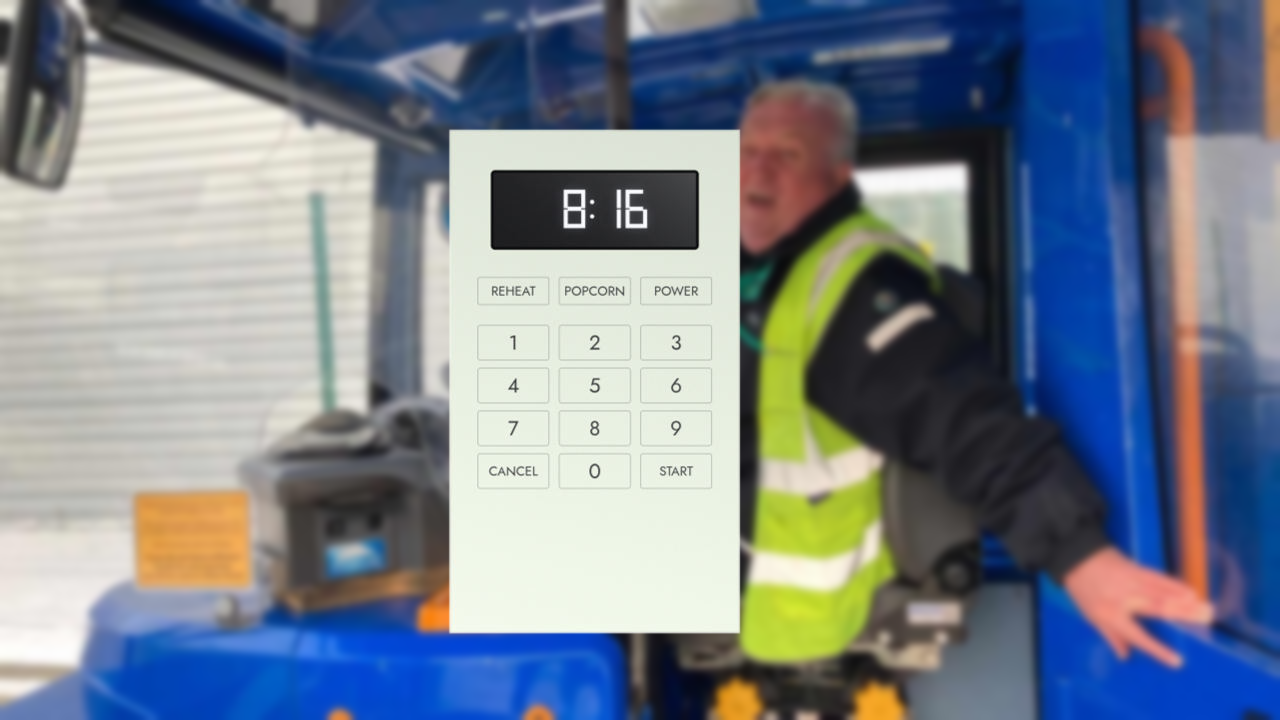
8:16
